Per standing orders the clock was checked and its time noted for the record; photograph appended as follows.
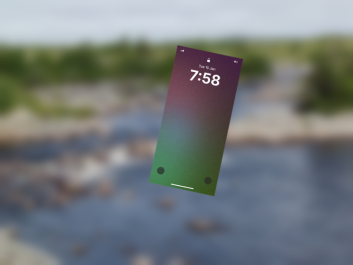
7:58
